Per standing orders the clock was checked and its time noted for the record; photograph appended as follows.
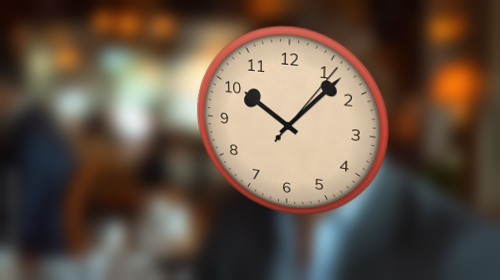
10:07:06
